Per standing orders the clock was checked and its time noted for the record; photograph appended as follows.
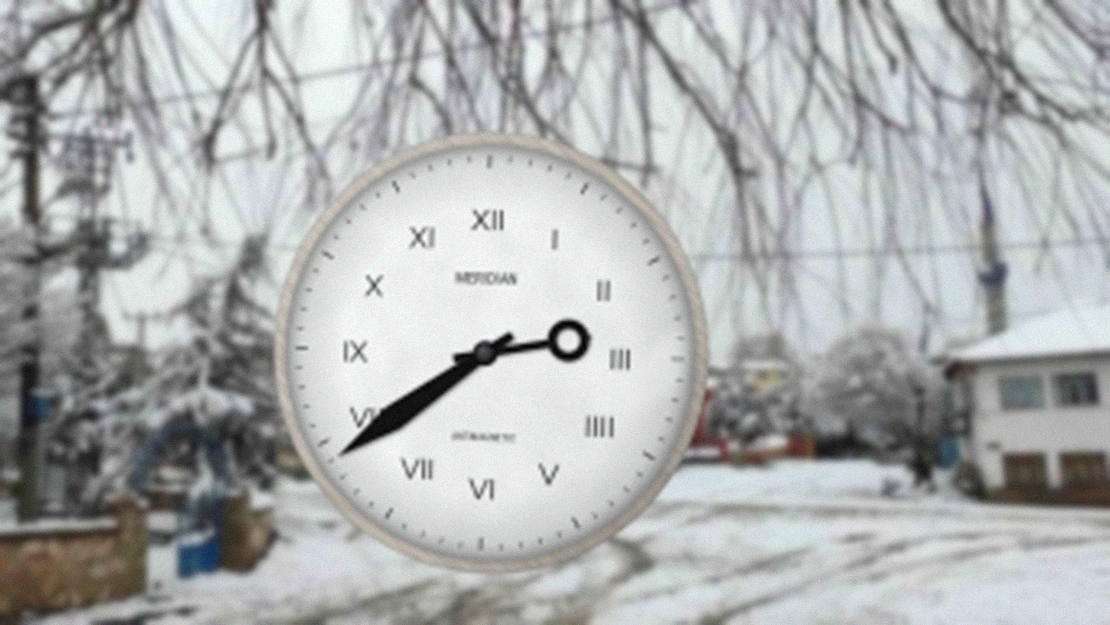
2:39
